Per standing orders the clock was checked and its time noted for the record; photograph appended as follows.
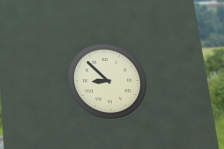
8:53
